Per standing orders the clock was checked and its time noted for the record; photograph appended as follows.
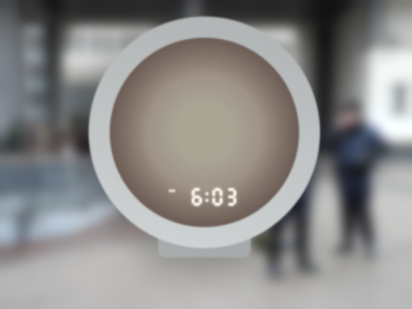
6:03
